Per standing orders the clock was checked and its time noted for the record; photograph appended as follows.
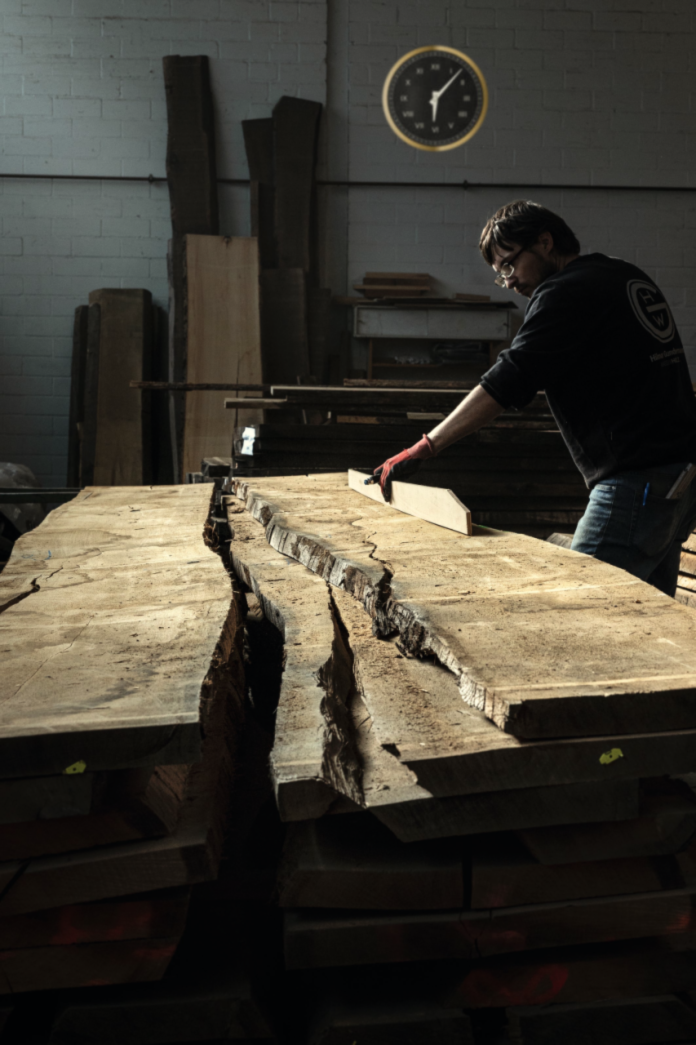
6:07
